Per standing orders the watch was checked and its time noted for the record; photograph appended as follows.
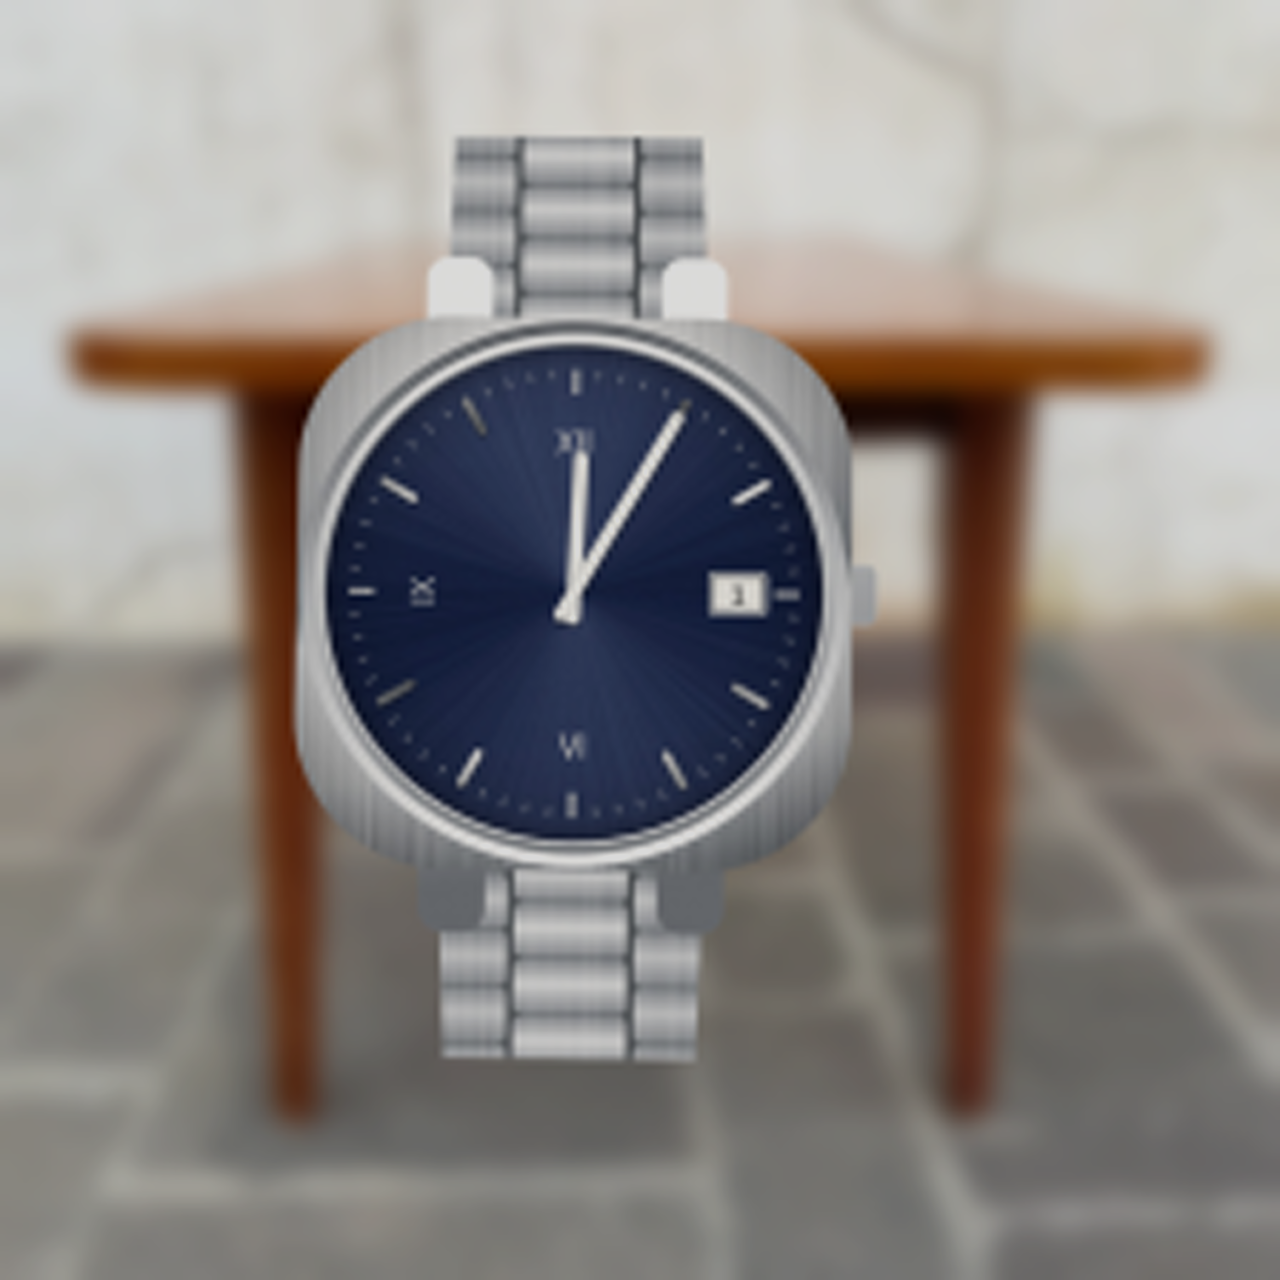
12:05
